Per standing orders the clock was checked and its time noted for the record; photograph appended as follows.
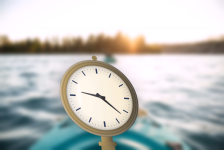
9:22
